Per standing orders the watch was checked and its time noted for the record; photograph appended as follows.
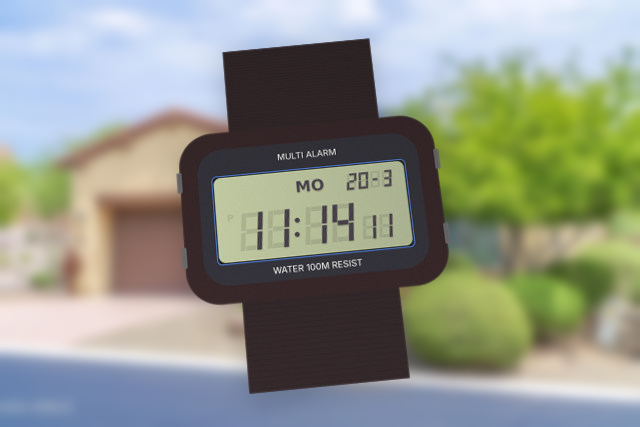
11:14:11
